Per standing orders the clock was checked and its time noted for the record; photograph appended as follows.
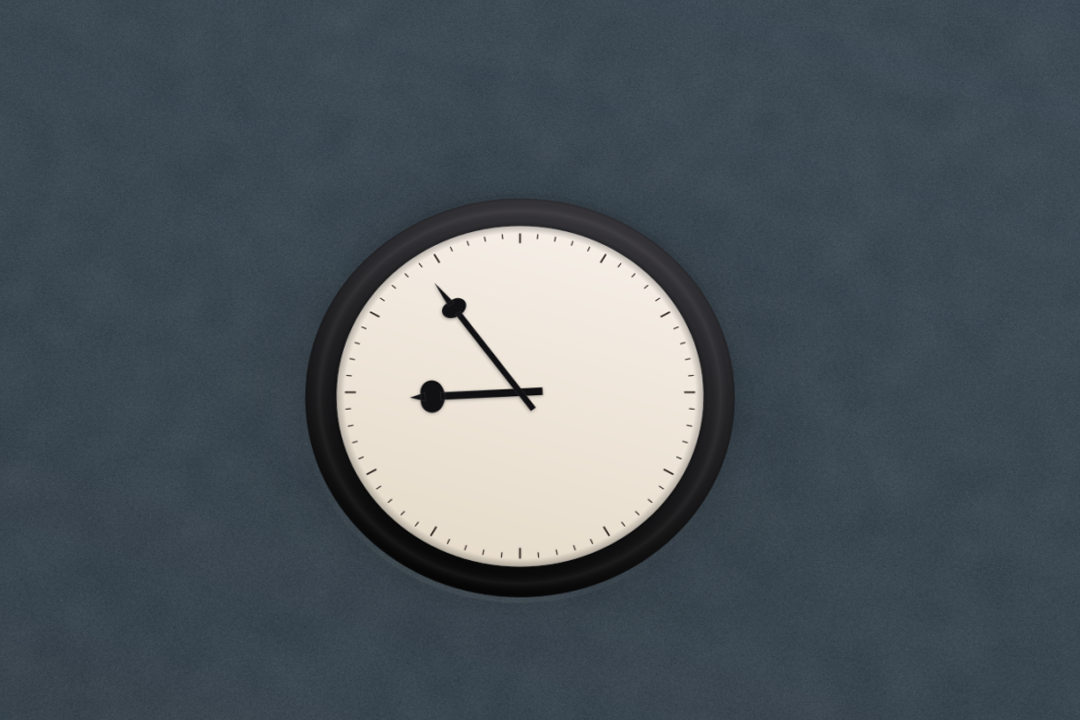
8:54
